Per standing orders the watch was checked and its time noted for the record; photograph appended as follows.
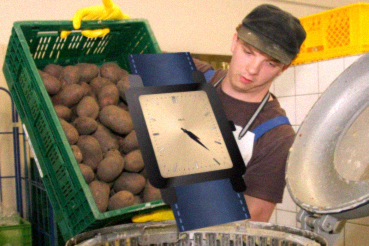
4:24
